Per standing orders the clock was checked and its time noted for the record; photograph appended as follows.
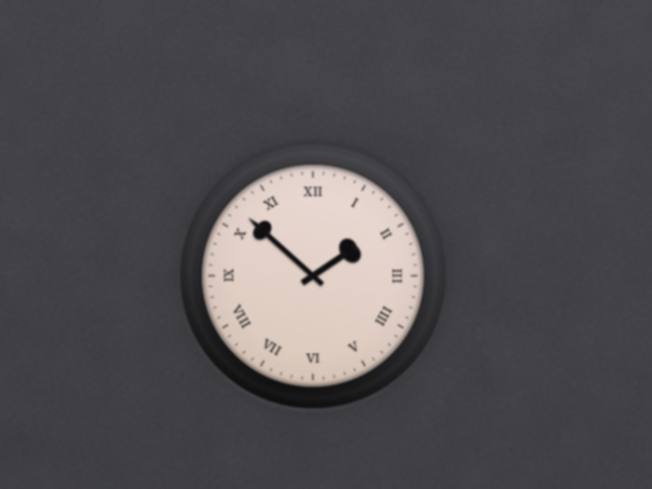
1:52
